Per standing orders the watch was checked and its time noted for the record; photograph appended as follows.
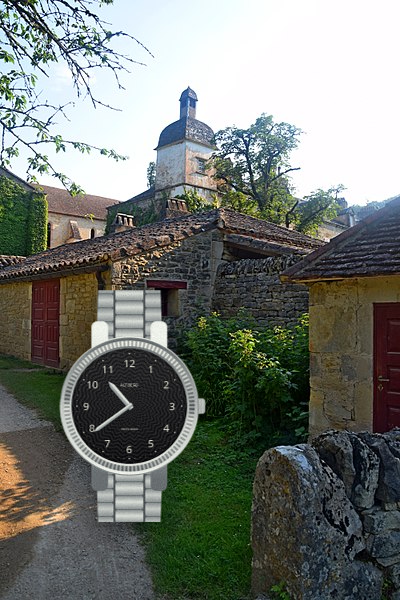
10:39
